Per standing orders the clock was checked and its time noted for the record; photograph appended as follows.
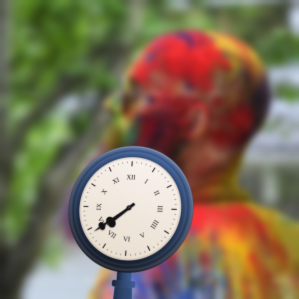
7:39
